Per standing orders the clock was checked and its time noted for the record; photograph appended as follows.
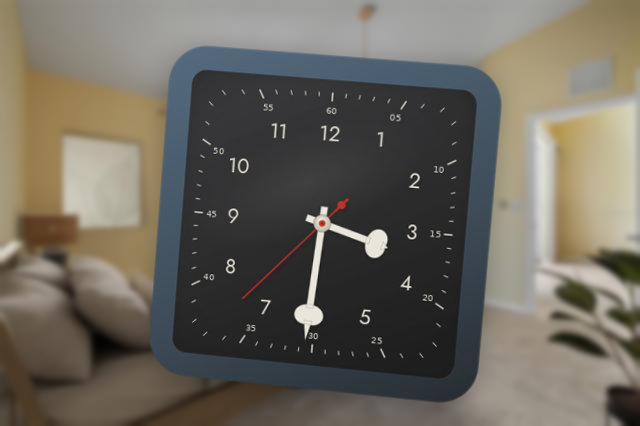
3:30:37
